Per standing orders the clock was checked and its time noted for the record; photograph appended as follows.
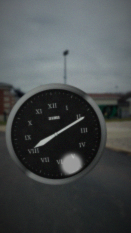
8:11
